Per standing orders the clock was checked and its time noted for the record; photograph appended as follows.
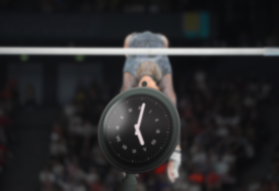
5:01
